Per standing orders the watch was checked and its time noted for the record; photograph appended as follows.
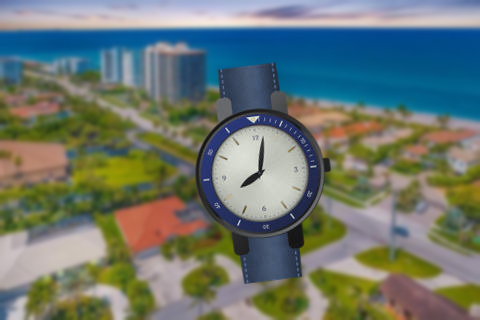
8:02
